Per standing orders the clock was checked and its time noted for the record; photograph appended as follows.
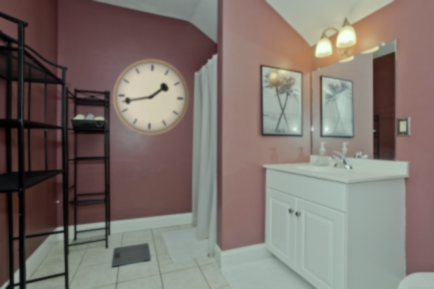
1:43
